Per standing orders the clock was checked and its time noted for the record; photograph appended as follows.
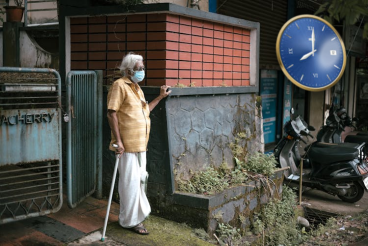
8:01
